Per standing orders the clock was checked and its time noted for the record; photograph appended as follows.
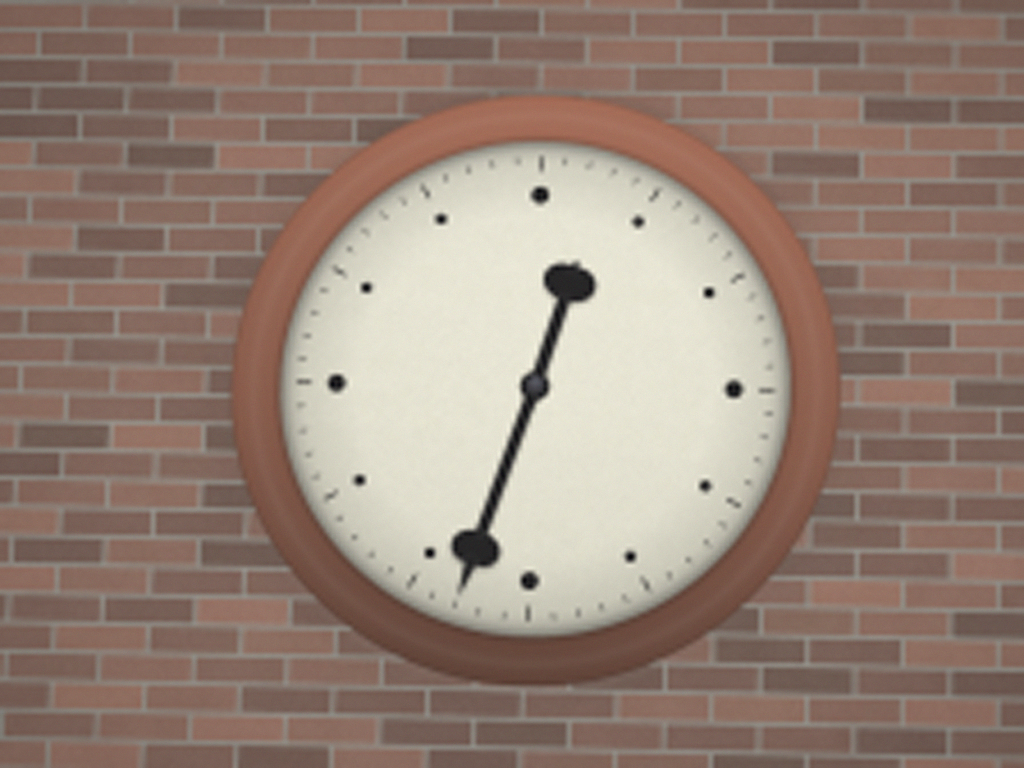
12:33
